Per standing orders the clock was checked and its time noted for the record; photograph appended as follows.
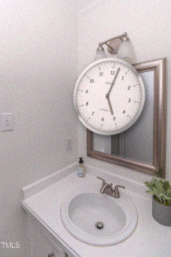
5:02
